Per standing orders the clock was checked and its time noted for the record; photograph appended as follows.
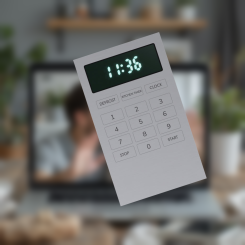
11:36
